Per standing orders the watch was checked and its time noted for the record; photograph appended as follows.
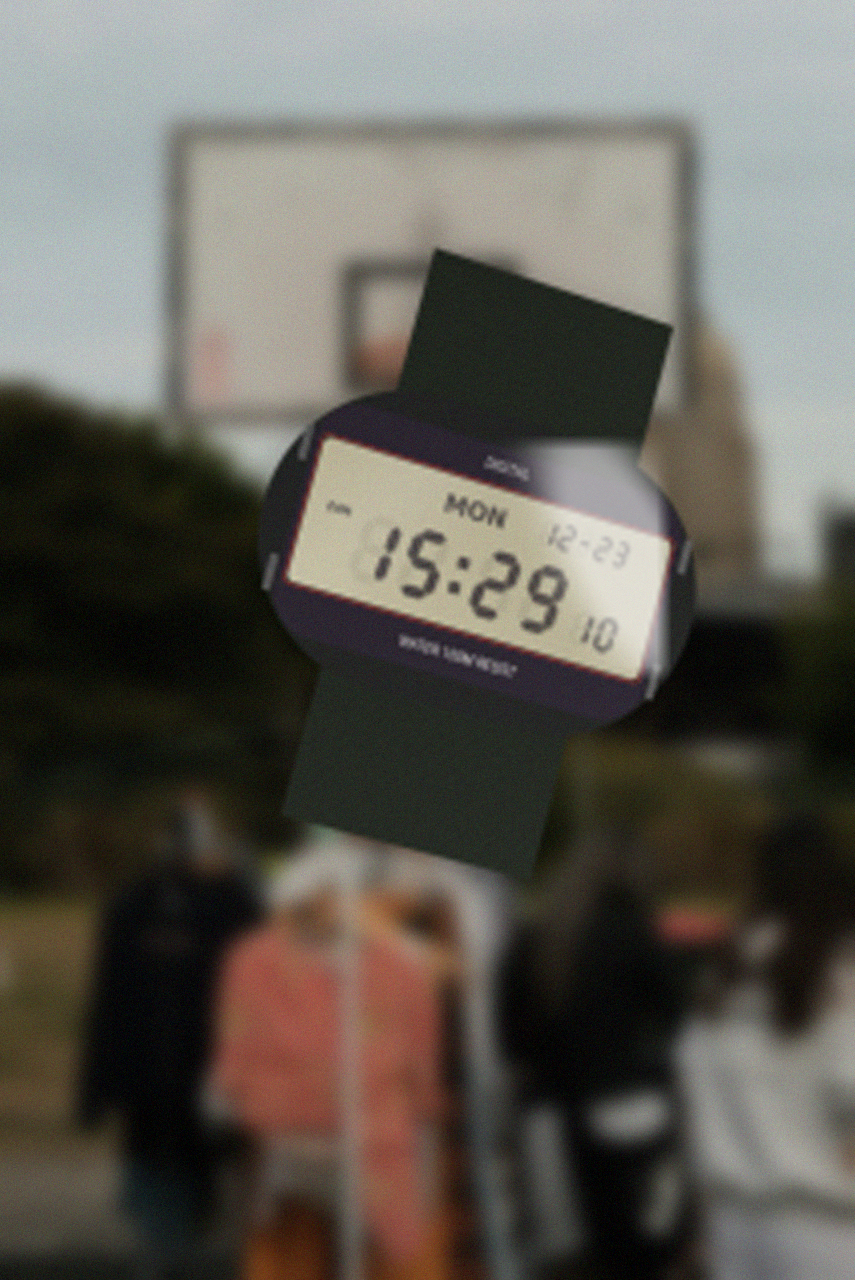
15:29:10
